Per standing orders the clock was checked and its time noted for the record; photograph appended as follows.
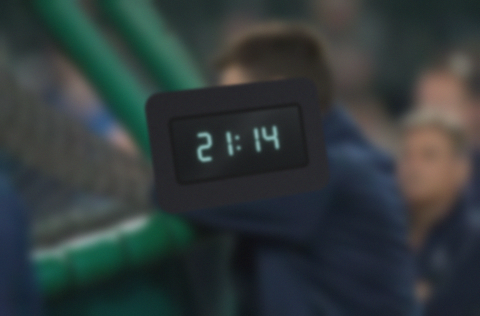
21:14
